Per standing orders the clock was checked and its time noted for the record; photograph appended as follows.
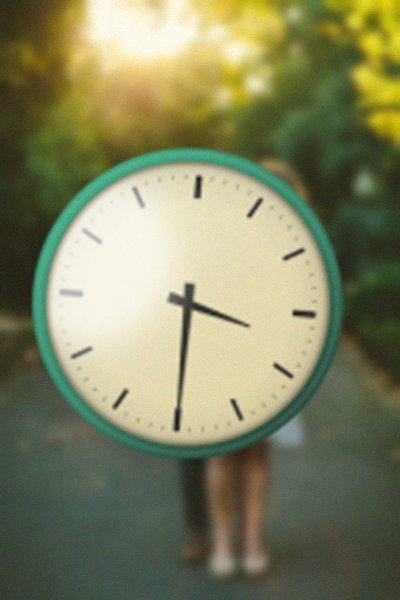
3:30
